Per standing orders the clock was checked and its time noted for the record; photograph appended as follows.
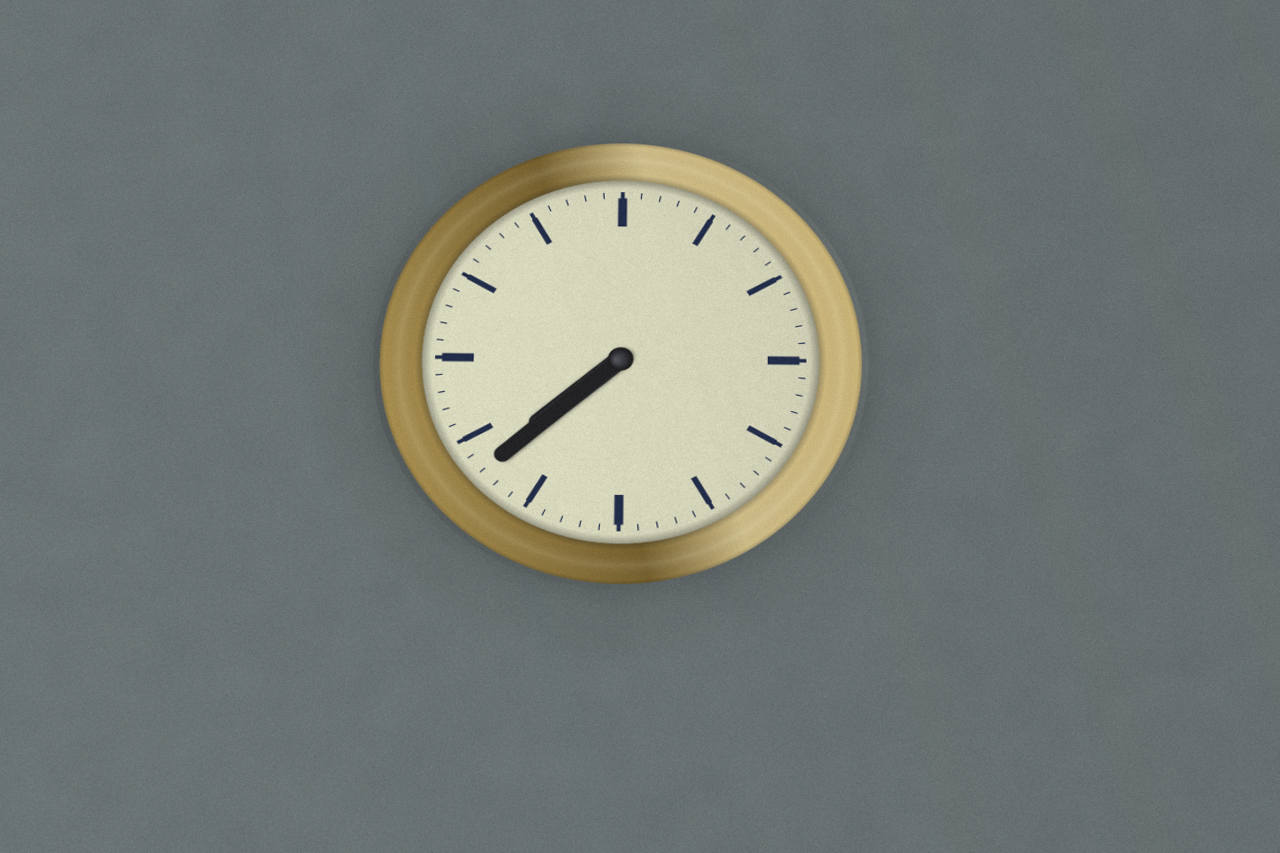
7:38
